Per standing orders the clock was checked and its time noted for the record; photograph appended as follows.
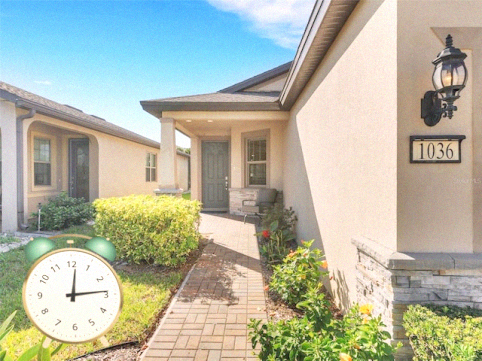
12:14
